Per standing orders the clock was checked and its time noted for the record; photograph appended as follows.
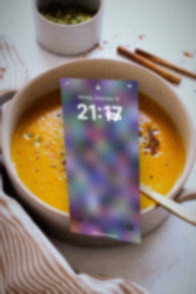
21:17
